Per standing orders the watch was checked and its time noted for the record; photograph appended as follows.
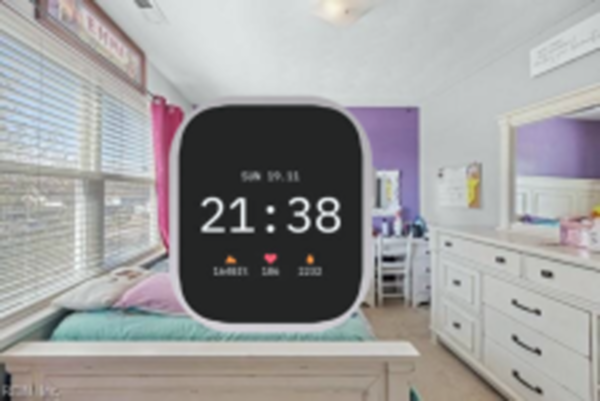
21:38
